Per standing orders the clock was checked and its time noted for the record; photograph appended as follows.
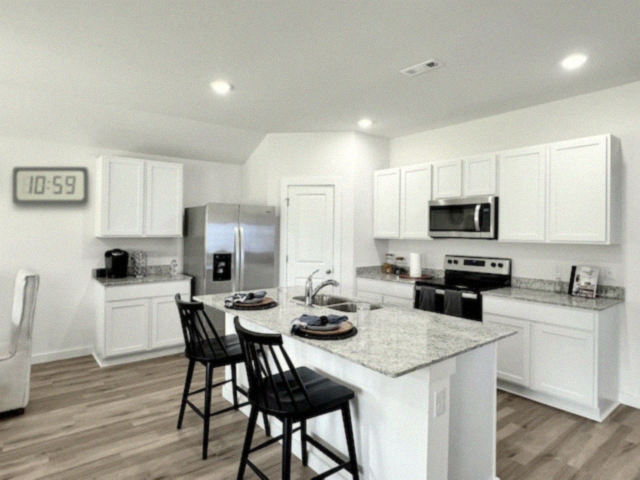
10:59
